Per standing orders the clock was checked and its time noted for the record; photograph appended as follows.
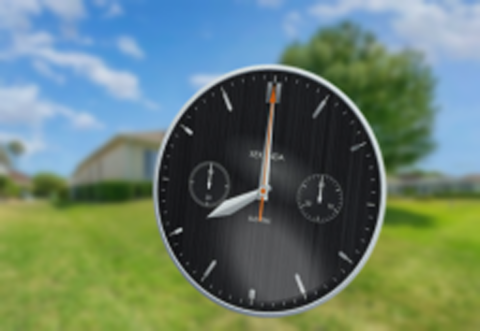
8:00
